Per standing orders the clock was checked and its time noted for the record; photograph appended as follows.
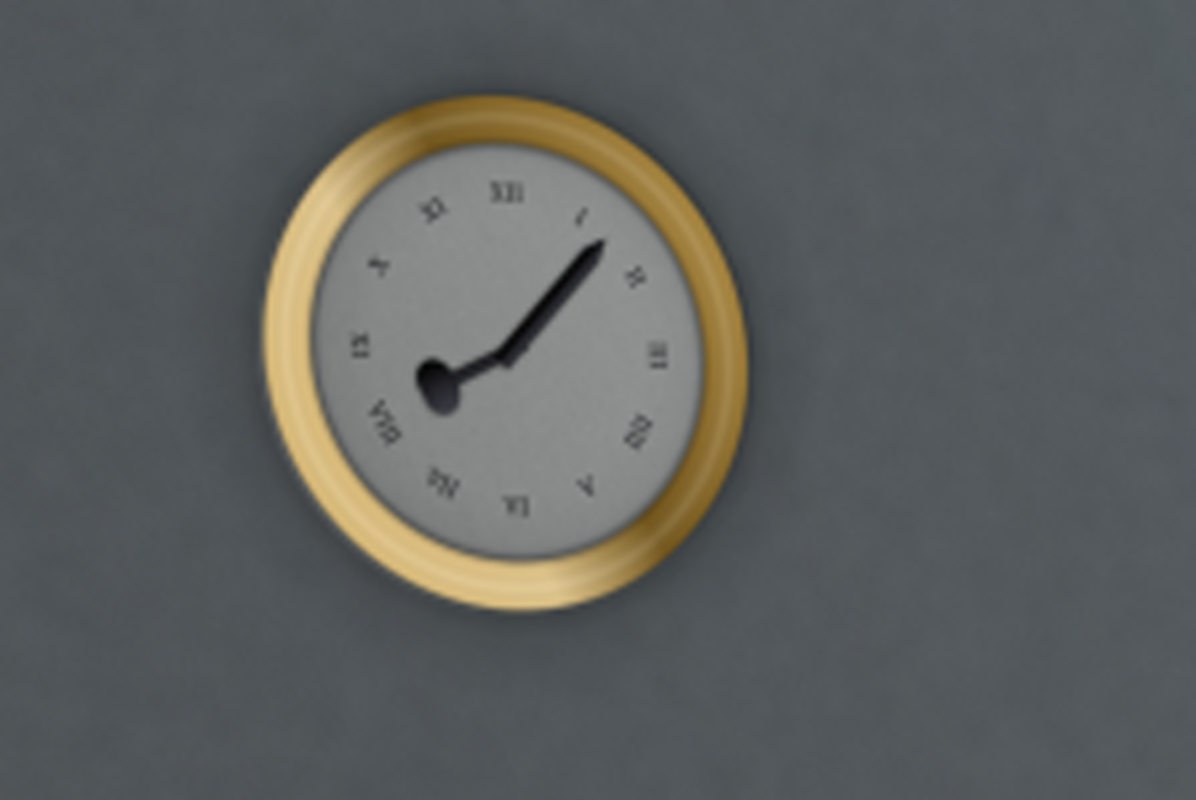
8:07
